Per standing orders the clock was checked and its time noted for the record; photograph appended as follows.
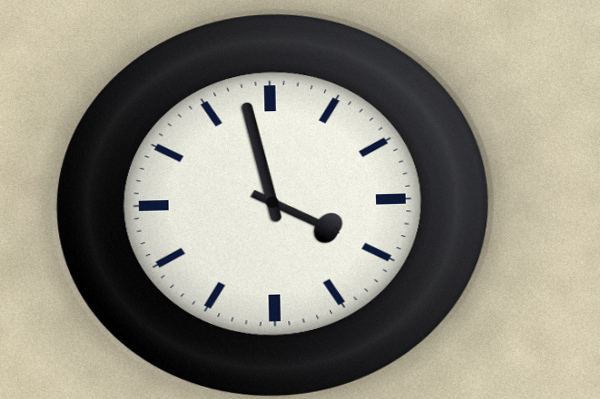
3:58
